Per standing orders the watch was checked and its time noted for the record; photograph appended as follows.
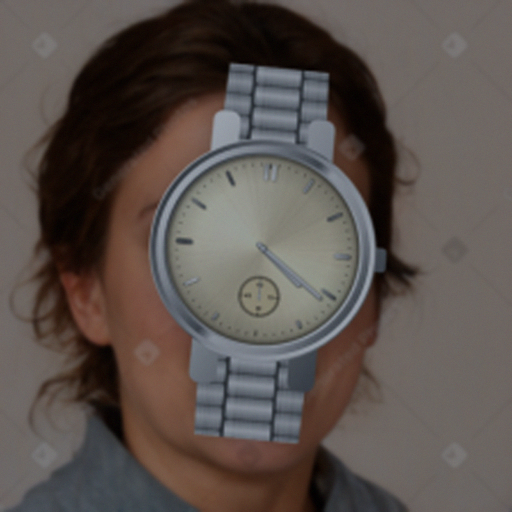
4:21
